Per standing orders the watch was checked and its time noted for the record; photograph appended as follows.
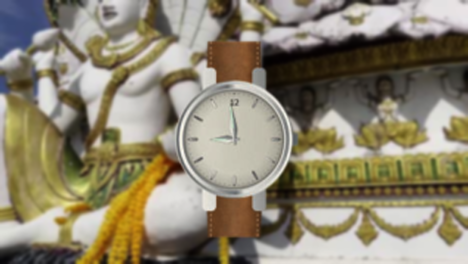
8:59
